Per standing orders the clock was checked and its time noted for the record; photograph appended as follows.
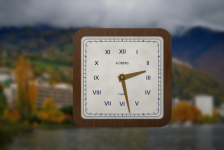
2:28
